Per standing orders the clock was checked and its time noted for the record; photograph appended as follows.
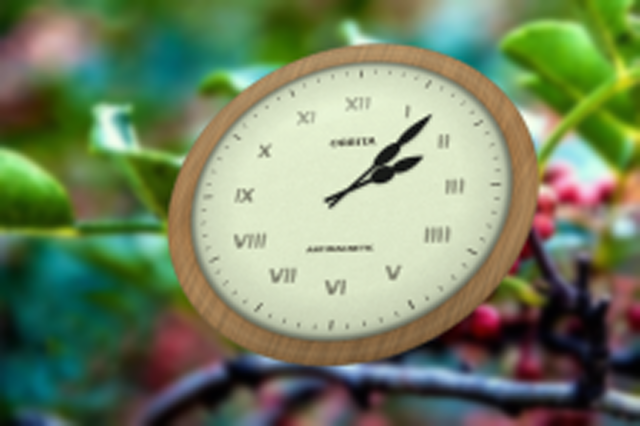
2:07
